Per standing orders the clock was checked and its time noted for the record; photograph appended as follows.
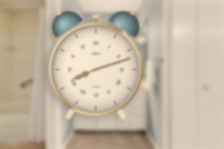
8:12
